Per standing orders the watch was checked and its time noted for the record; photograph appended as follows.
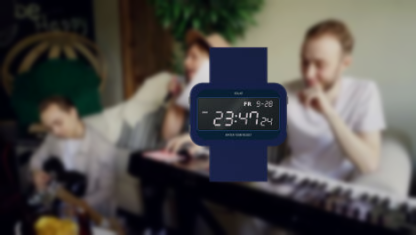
23:47:24
